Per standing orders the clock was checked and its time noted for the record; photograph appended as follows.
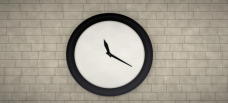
11:20
